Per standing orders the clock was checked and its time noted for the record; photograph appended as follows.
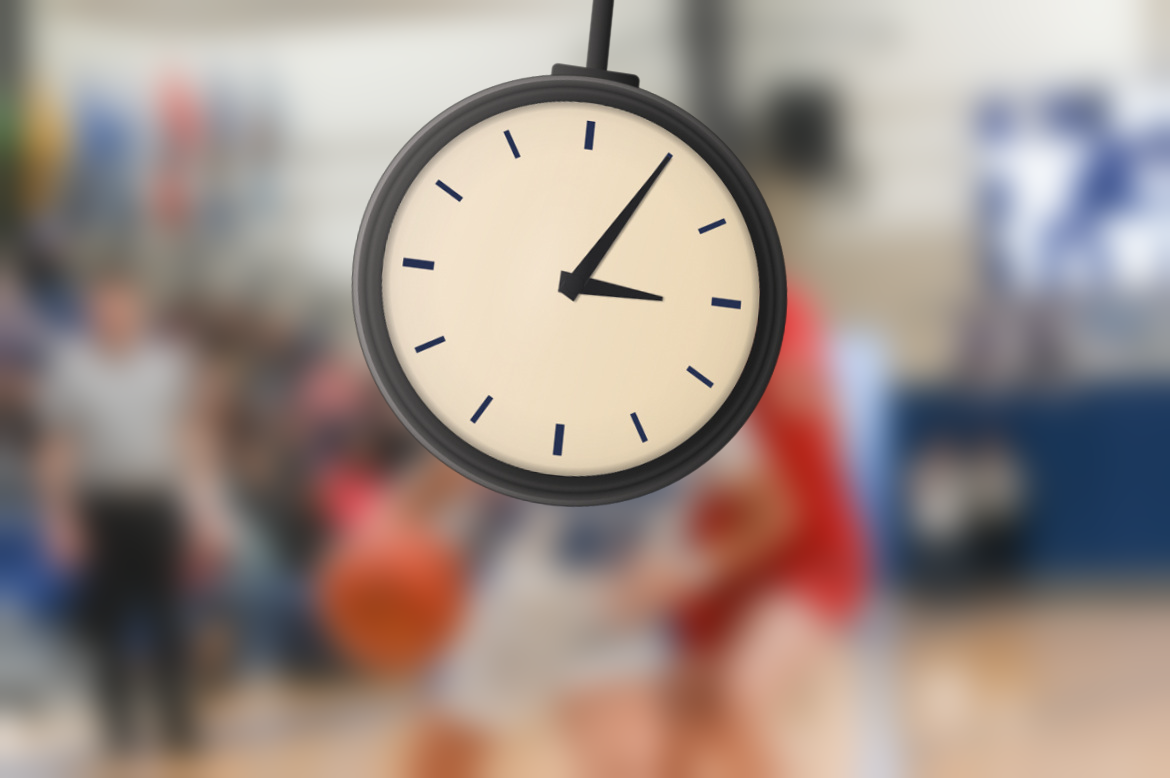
3:05
